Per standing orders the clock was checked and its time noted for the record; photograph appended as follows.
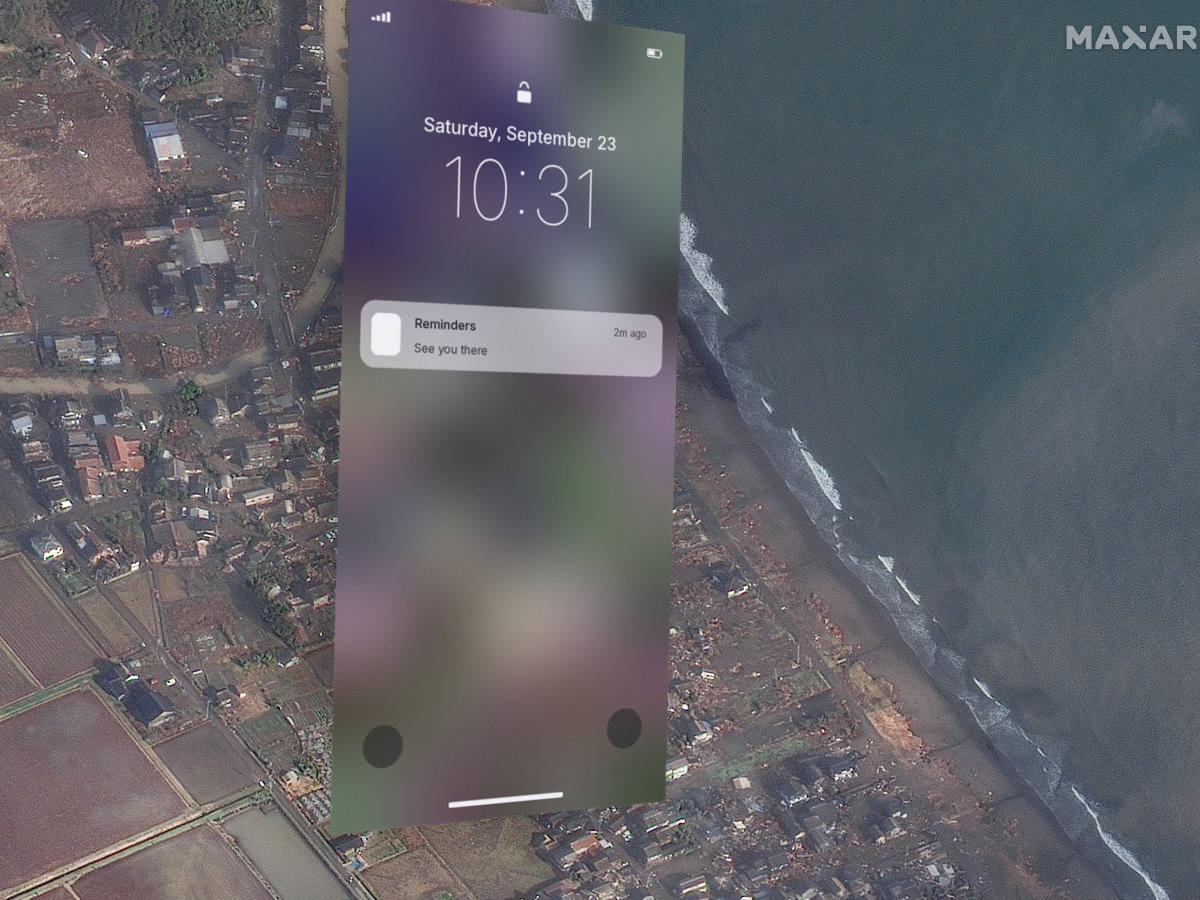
10:31
